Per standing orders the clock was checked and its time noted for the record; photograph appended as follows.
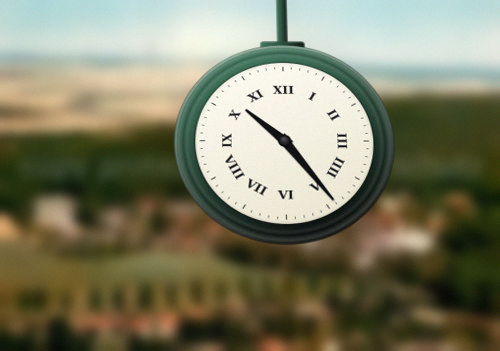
10:24
